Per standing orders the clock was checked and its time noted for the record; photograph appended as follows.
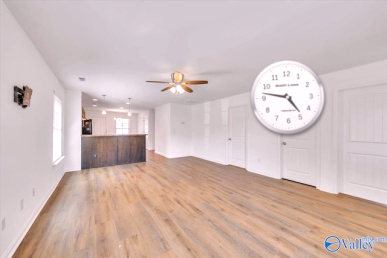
4:47
